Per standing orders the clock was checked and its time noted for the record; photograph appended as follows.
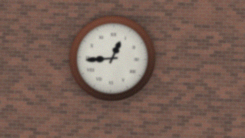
12:44
